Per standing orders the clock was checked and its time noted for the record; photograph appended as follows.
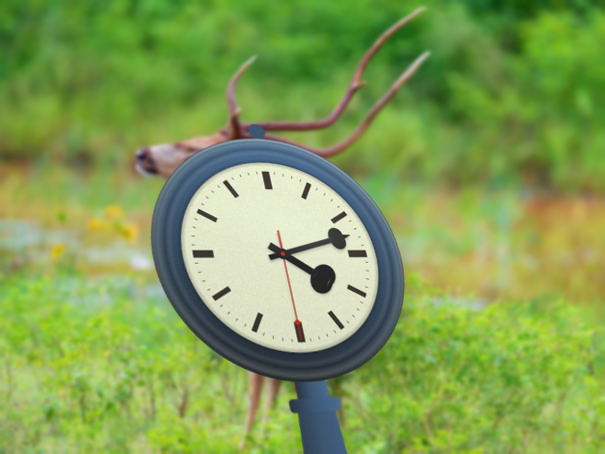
4:12:30
